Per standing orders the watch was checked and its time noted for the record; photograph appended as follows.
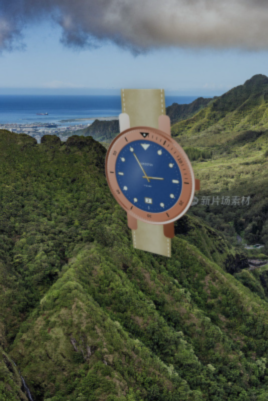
2:55
